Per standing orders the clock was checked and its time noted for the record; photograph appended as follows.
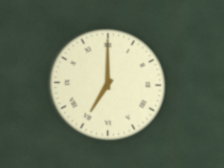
7:00
